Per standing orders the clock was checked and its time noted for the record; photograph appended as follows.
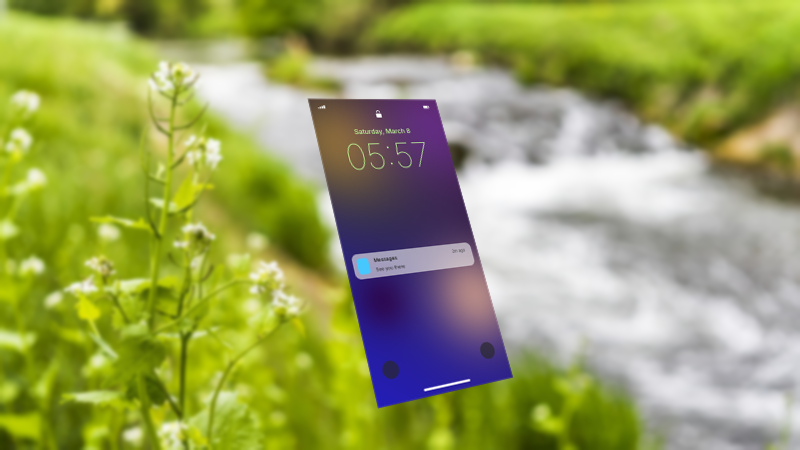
5:57
